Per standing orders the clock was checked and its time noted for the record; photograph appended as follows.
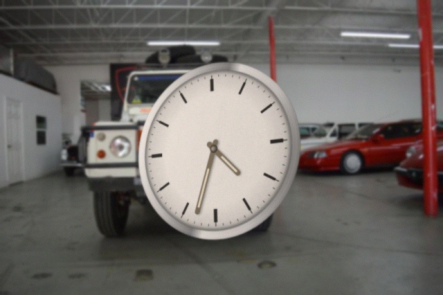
4:33
